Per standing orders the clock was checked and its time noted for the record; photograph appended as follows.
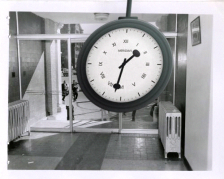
1:32
